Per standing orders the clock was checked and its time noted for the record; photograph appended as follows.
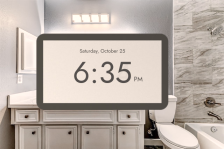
6:35
